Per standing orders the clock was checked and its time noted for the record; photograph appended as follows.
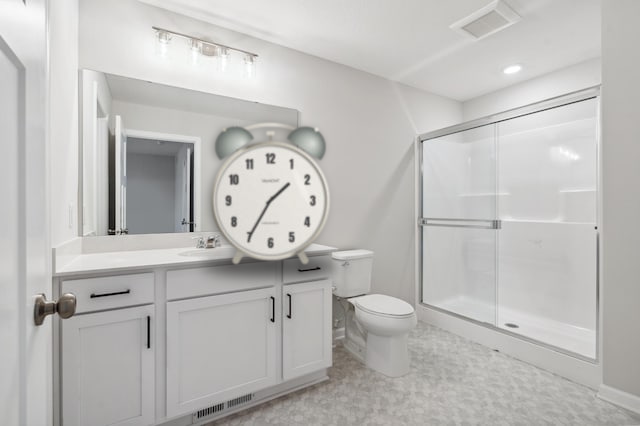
1:35
